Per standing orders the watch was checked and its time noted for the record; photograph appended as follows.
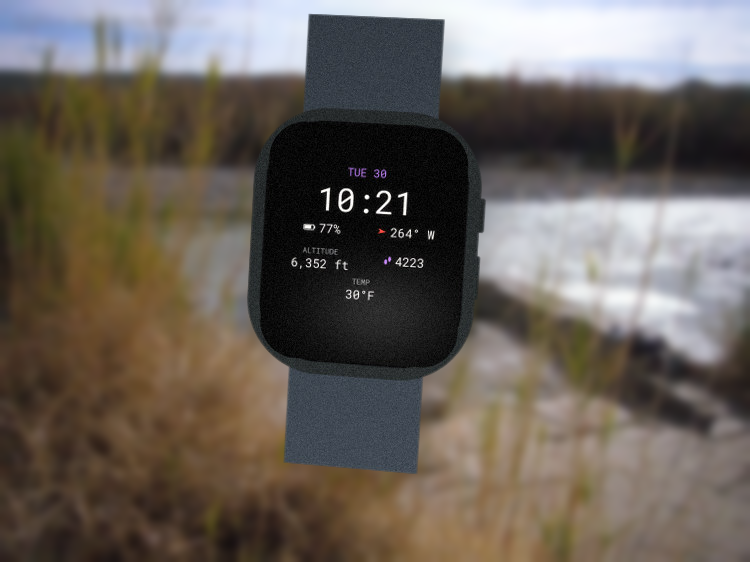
10:21
